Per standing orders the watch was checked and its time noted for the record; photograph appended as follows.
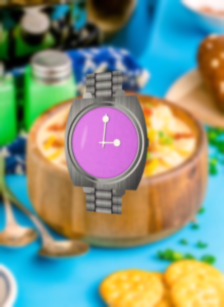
3:01
